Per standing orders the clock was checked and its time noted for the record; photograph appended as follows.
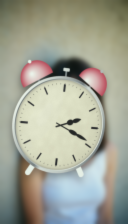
2:19
